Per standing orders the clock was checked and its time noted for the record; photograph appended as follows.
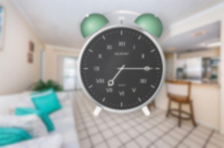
7:15
